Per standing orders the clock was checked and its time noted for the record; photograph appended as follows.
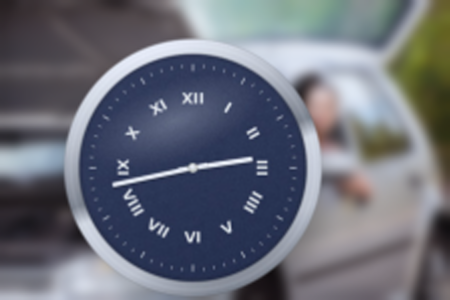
2:43
